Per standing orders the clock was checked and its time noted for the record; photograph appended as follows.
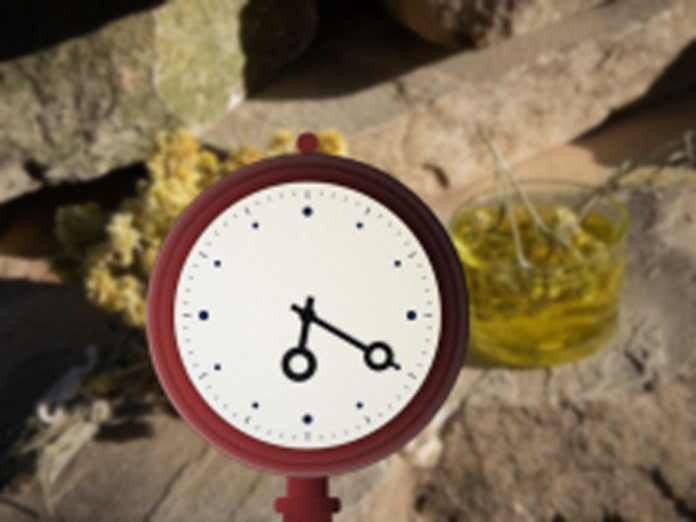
6:20
